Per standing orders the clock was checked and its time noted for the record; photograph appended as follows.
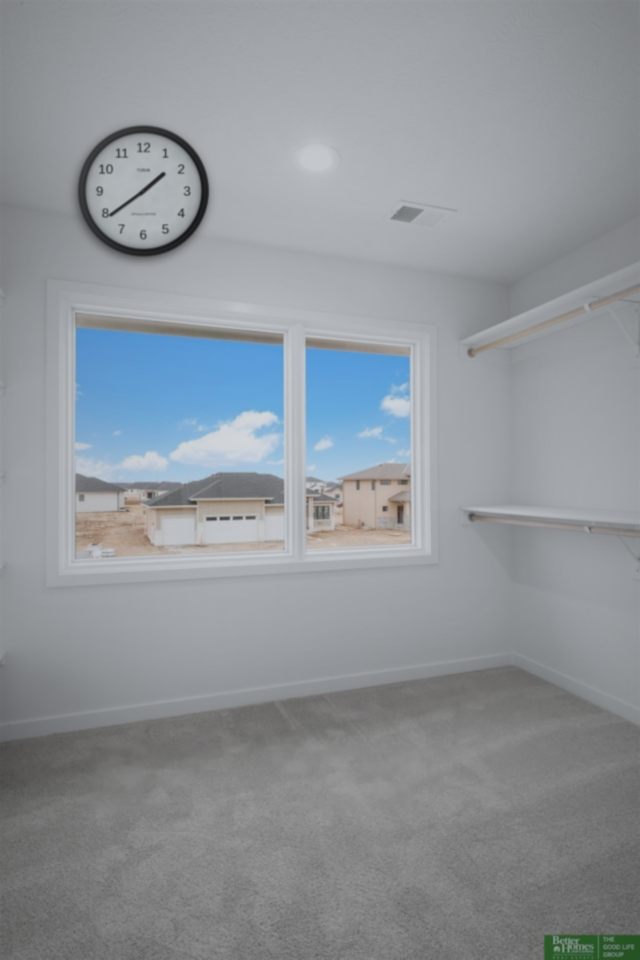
1:39
